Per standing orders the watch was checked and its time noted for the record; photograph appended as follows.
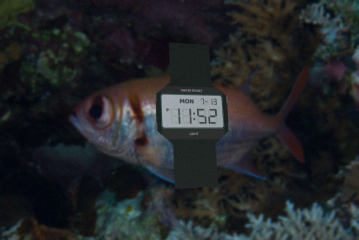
11:52
